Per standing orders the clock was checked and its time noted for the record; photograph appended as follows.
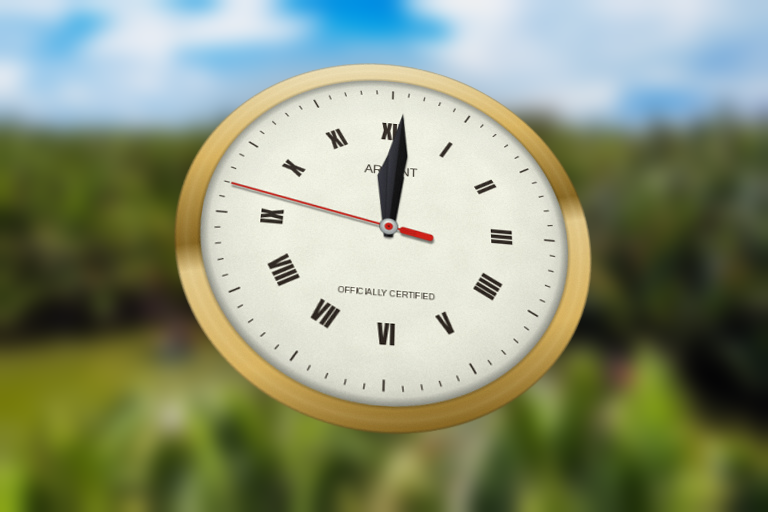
12:00:47
